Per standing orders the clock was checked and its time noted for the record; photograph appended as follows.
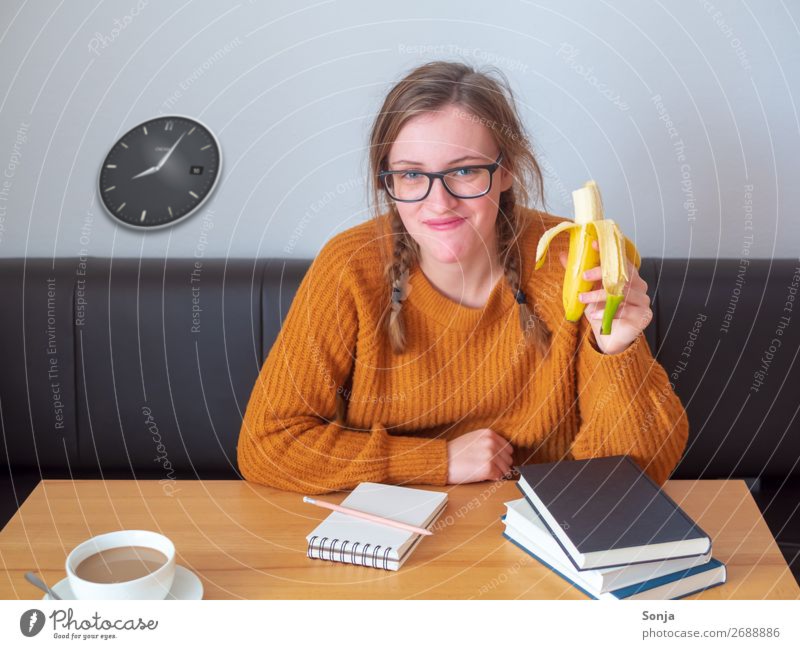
8:04
